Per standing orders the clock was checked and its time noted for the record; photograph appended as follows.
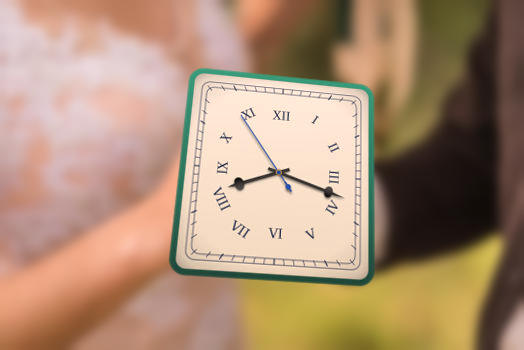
8:17:54
